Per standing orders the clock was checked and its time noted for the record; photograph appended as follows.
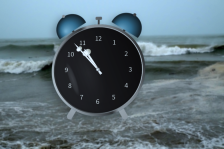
10:53
